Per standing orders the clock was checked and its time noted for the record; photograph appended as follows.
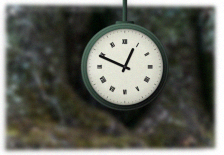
12:49
